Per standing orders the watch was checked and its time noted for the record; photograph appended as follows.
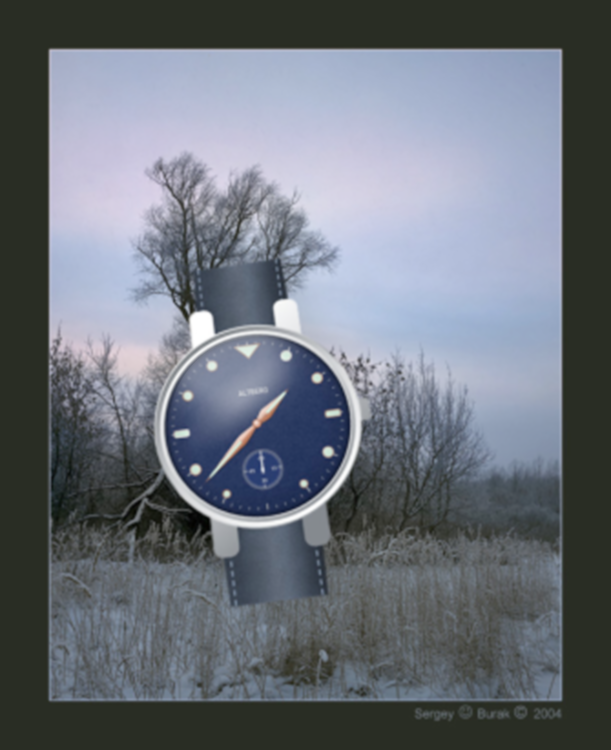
1:38
